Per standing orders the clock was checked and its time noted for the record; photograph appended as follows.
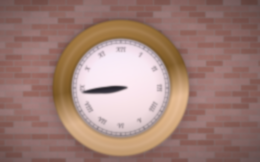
8:44
